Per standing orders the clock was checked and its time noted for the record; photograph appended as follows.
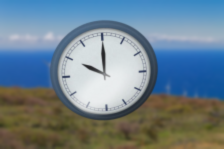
10:00
